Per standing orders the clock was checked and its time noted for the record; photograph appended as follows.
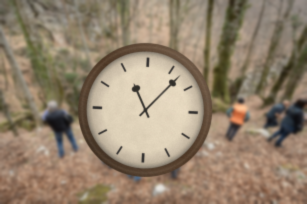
11:07
